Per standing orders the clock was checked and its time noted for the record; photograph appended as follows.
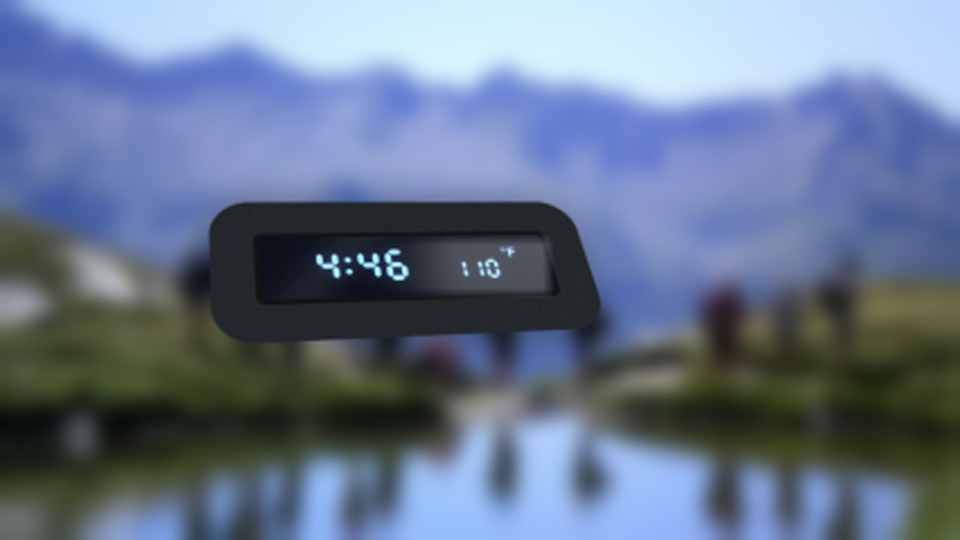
4:46
